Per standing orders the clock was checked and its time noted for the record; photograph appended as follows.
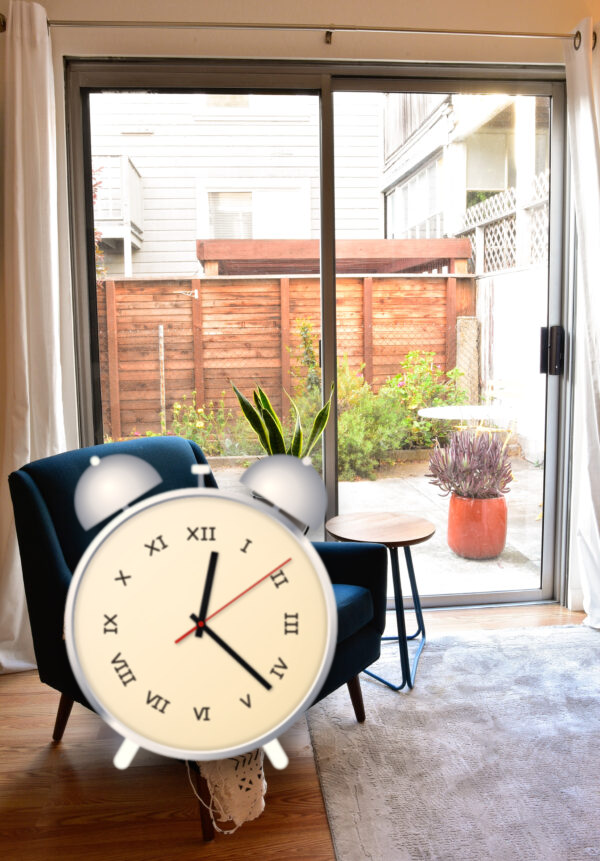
12:22:09
